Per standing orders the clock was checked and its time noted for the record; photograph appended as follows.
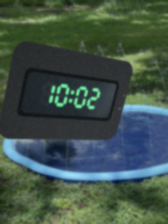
10:02
